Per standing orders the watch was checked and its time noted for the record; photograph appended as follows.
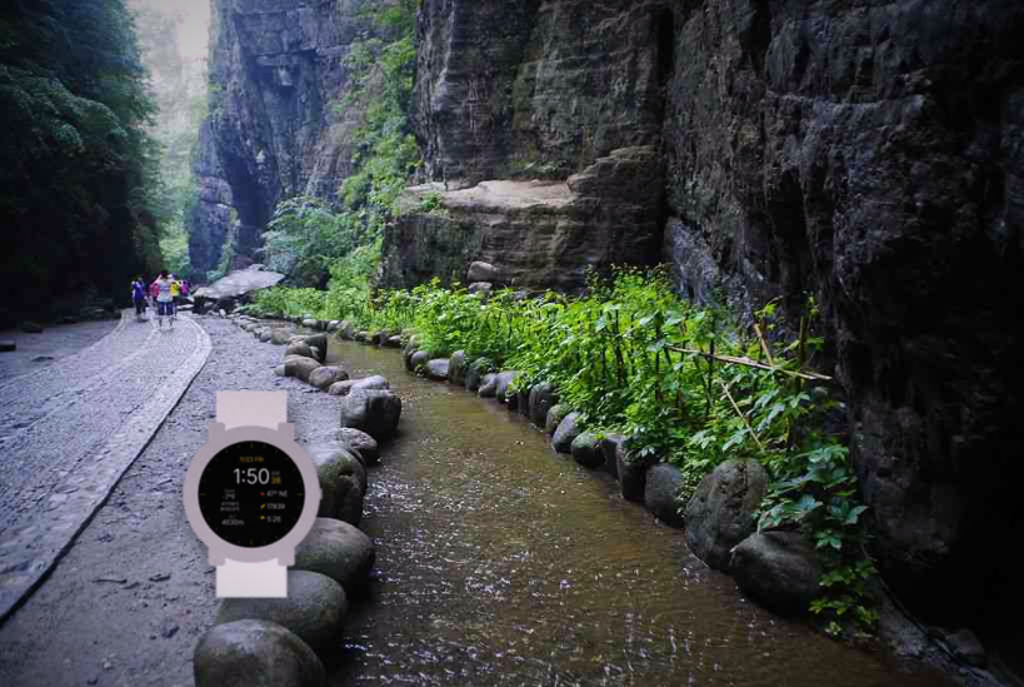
1:50
